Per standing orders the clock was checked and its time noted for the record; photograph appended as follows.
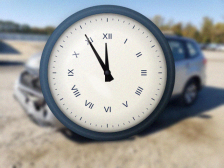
11:55
